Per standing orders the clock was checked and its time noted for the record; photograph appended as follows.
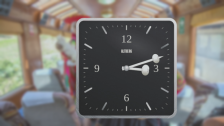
3:12
